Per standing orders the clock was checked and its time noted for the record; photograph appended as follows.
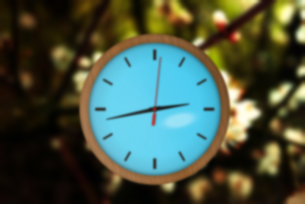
2:43:01
